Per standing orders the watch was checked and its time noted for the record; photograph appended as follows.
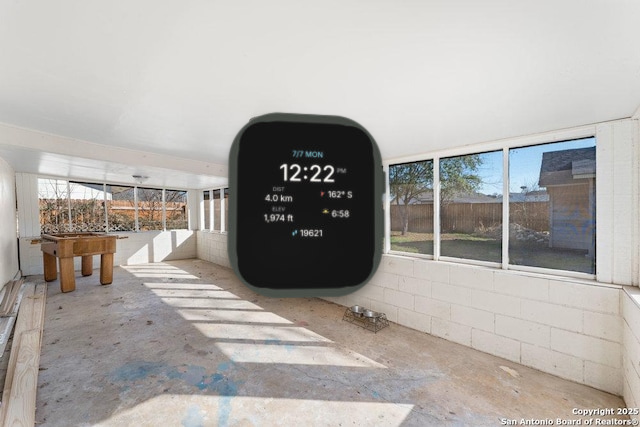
12:22
